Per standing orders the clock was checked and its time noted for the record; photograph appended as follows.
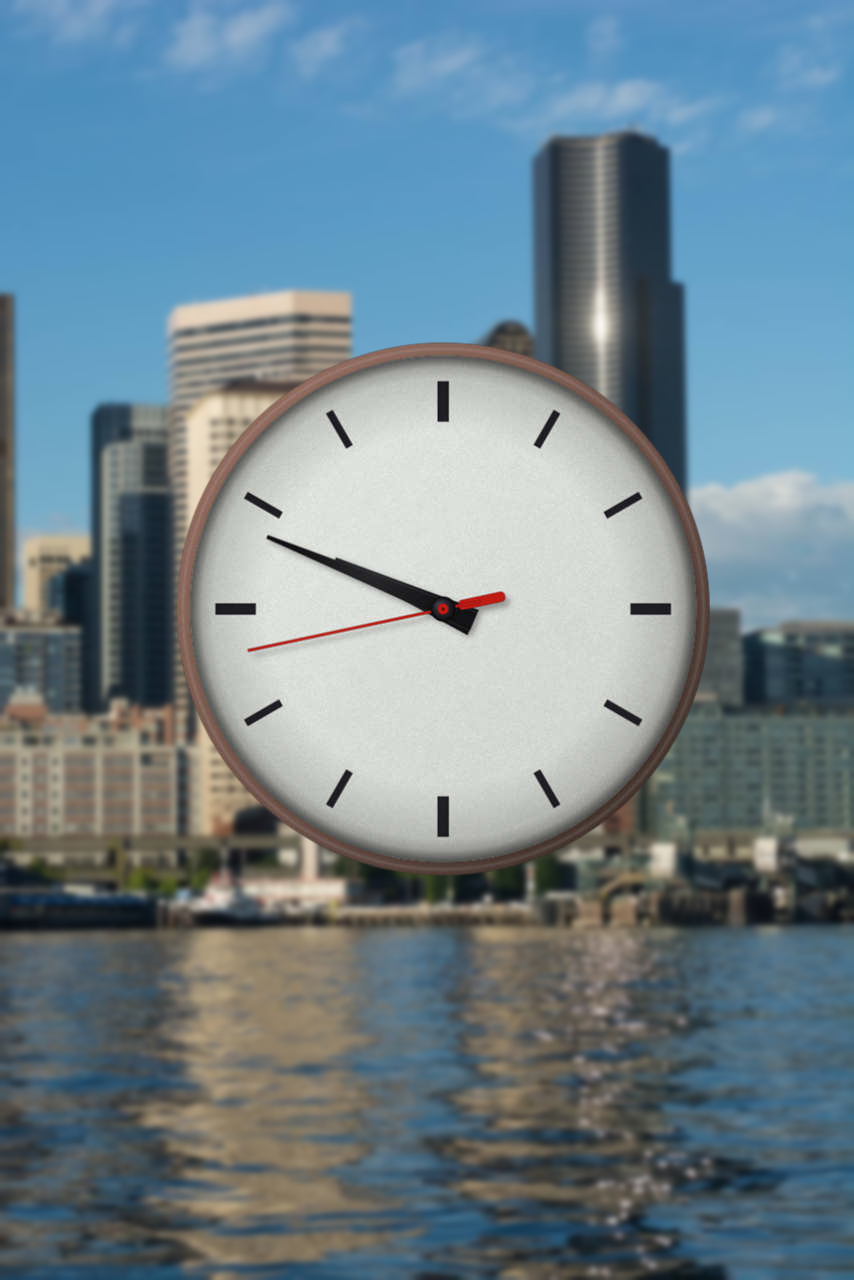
9:48:43
